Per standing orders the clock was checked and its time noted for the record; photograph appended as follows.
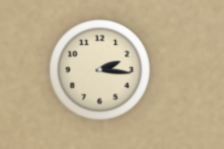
2:16
